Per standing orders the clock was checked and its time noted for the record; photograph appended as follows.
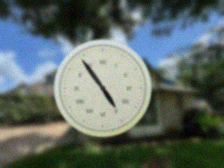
4:54
